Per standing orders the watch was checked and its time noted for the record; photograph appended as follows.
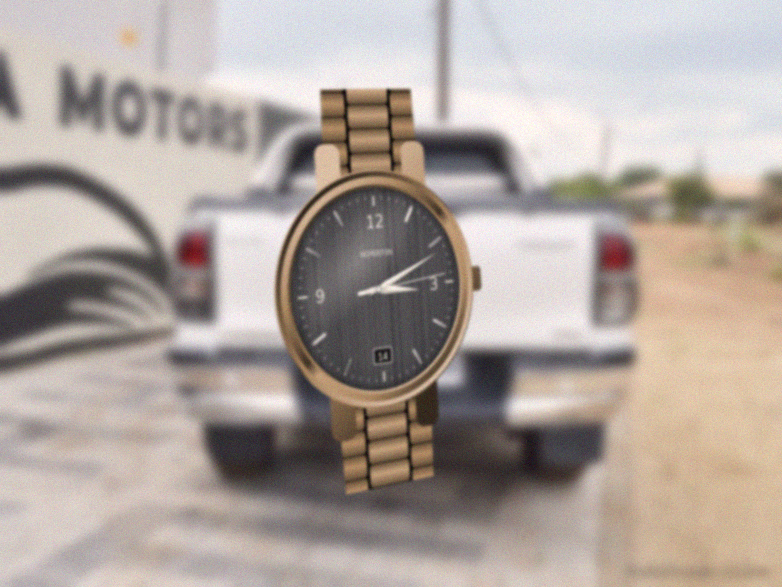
3:11:14
